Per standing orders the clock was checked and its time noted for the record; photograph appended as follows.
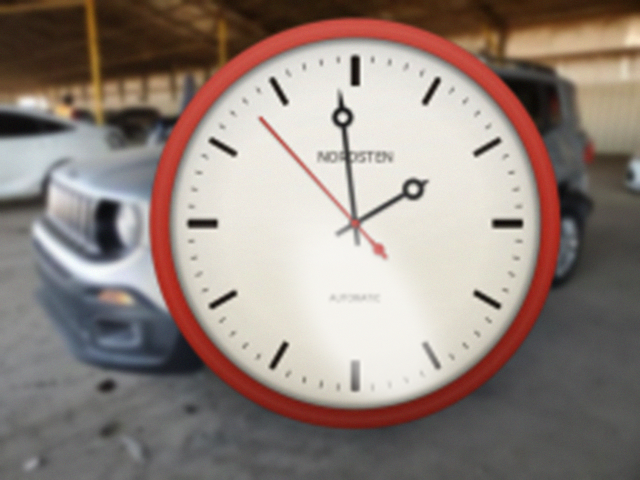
1:58:53
